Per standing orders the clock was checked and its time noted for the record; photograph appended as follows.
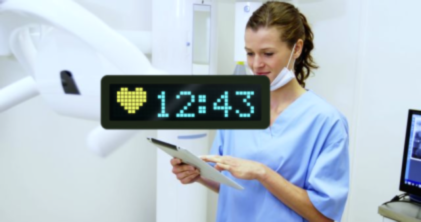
12:43
